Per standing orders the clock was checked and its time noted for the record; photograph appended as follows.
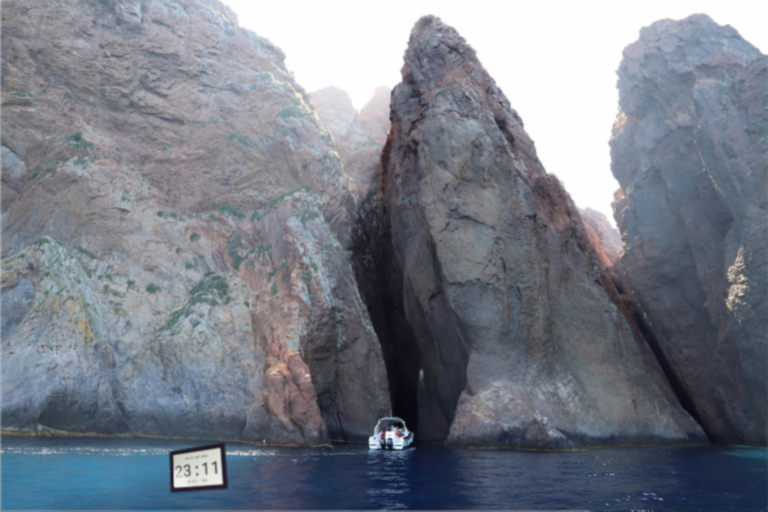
23:11
